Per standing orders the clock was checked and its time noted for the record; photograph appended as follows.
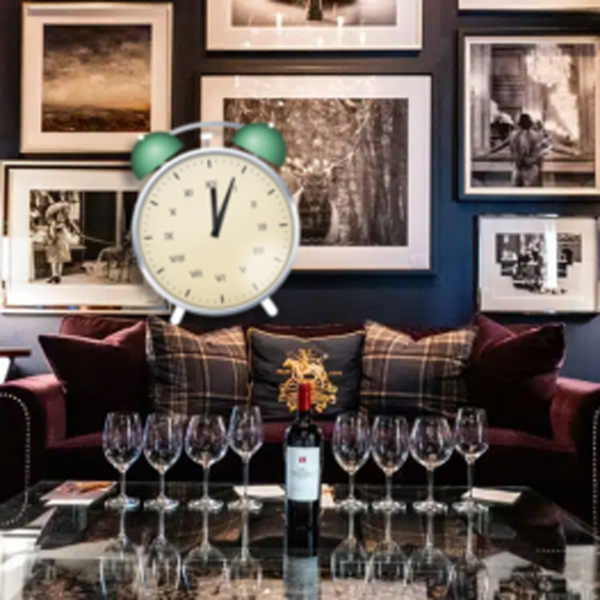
12:04
